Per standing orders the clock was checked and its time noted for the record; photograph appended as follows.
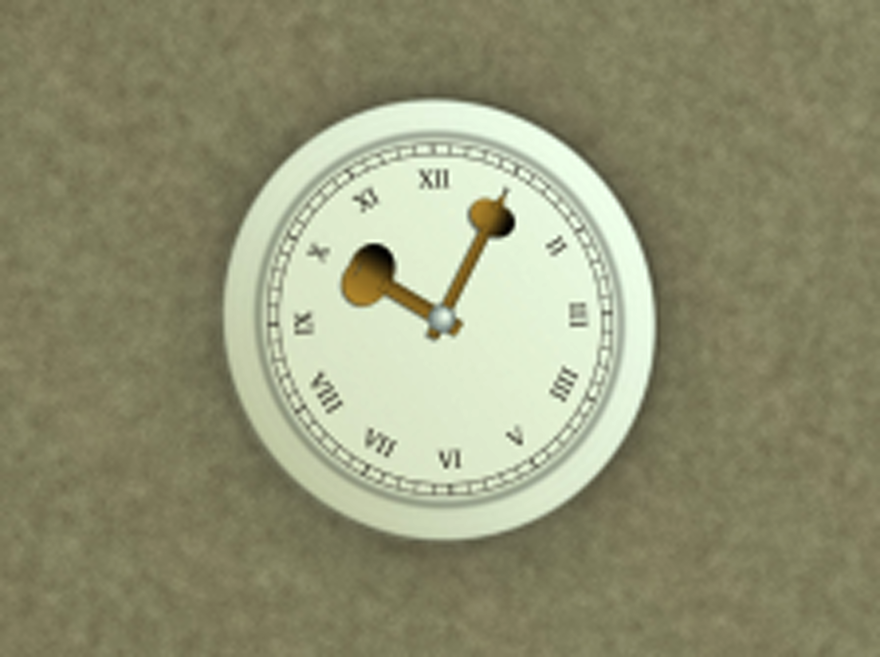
10:05
